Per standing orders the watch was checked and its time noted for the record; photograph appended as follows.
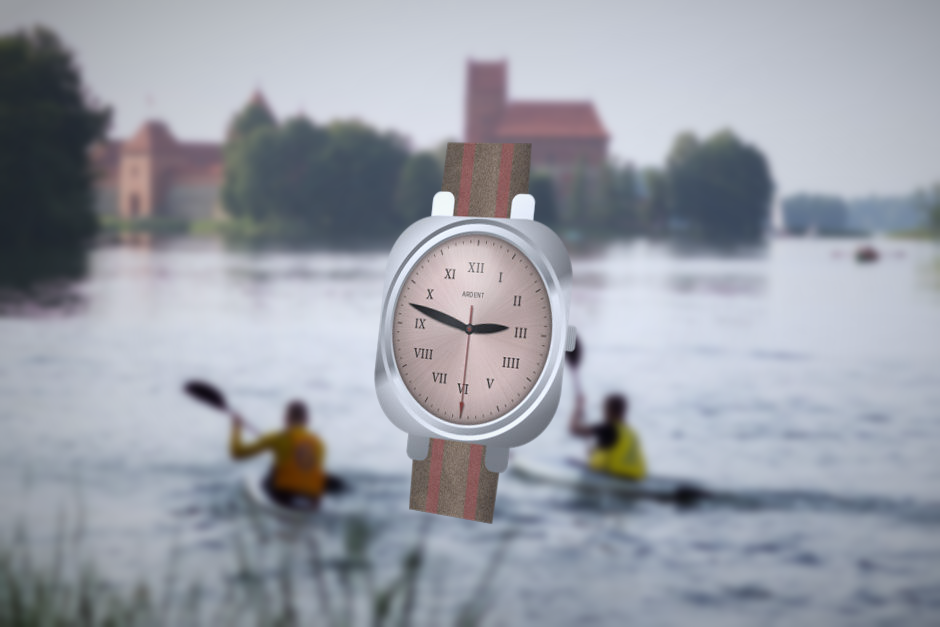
2:47:30
